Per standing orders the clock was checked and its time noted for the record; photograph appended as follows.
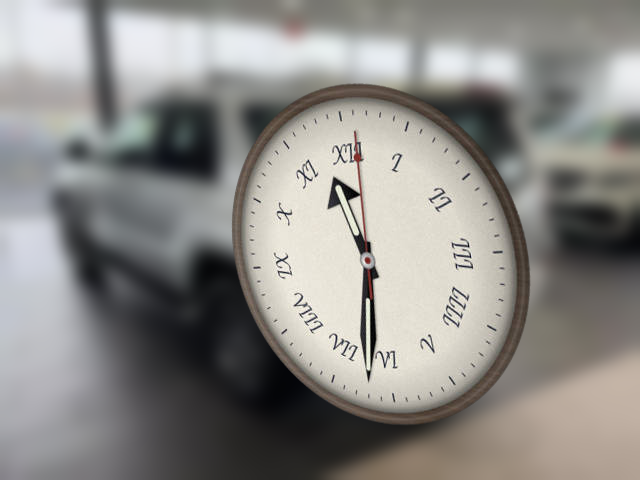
11:32:01
